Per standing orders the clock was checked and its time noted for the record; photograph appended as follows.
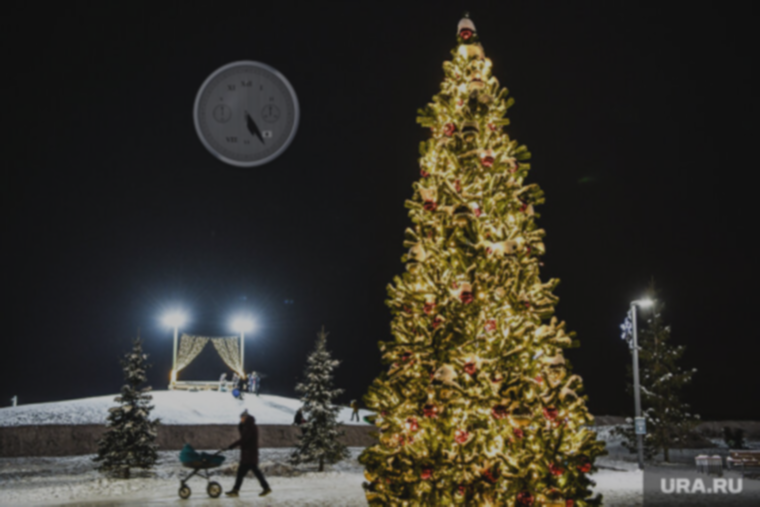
5:25
